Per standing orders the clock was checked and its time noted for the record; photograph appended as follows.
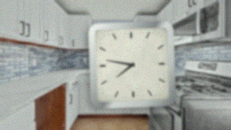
7:47
